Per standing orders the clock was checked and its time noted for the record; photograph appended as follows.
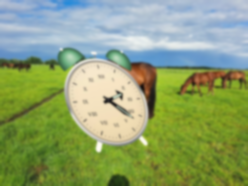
2:22
